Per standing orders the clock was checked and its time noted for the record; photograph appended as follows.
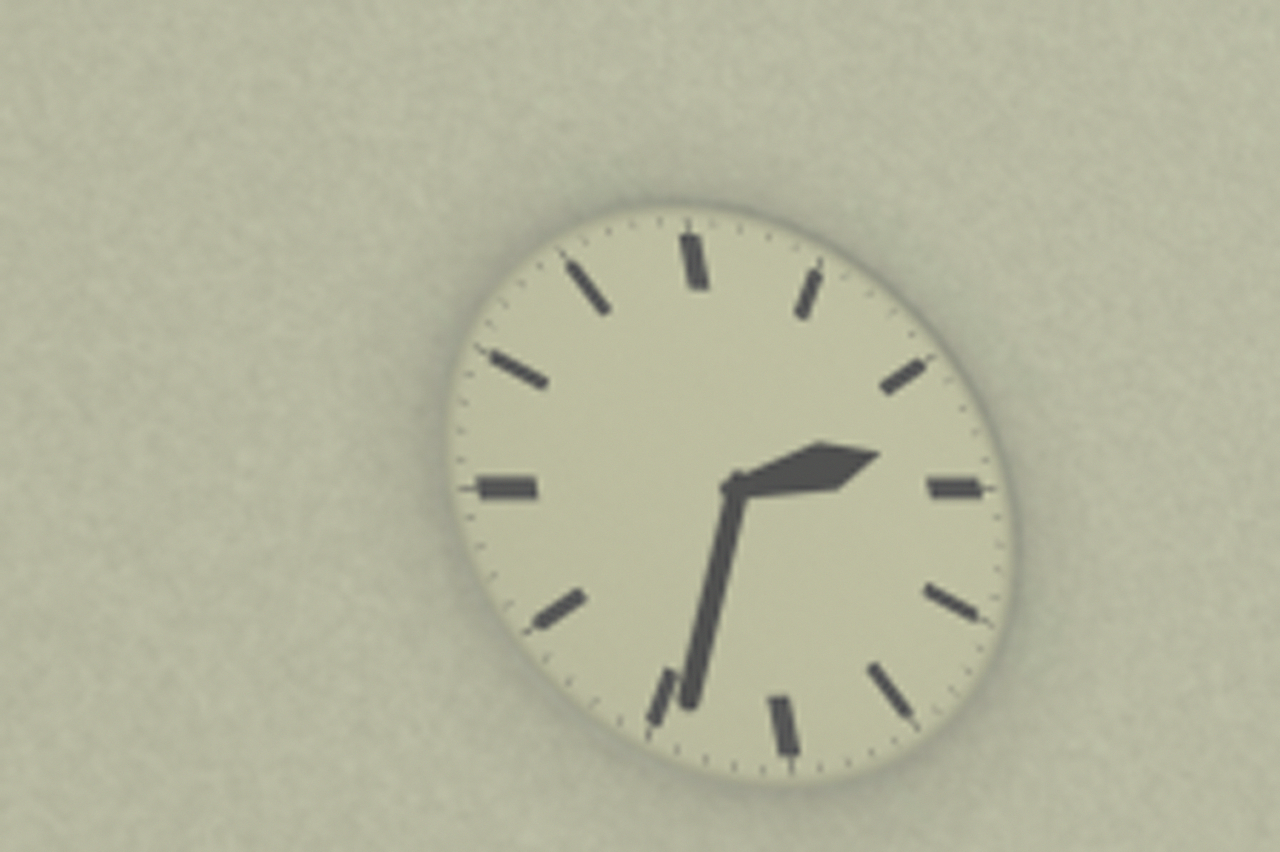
2:34
